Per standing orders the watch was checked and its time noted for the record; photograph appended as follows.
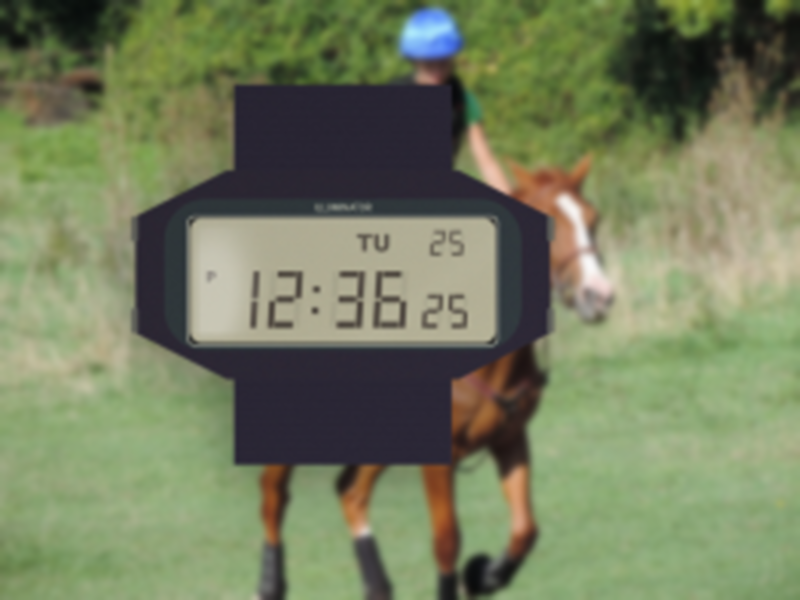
12:36:25
